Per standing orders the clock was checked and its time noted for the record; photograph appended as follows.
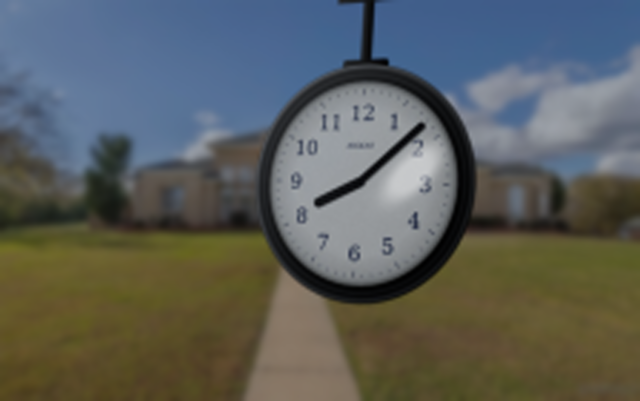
8:08
